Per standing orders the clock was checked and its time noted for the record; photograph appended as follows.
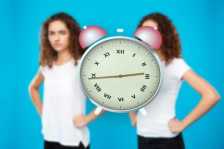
2:44
